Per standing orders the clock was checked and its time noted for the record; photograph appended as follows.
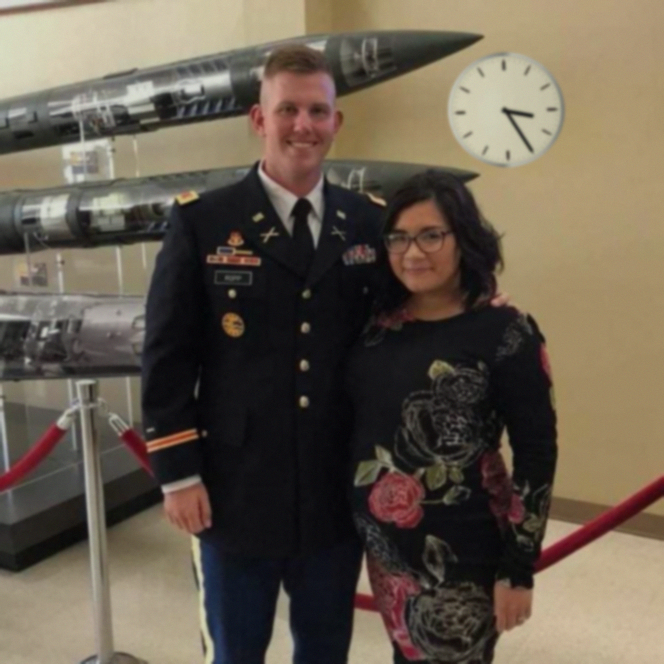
3:25
